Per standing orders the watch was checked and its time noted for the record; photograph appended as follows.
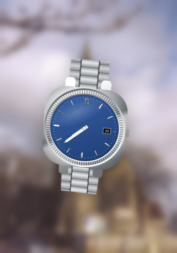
7:38
